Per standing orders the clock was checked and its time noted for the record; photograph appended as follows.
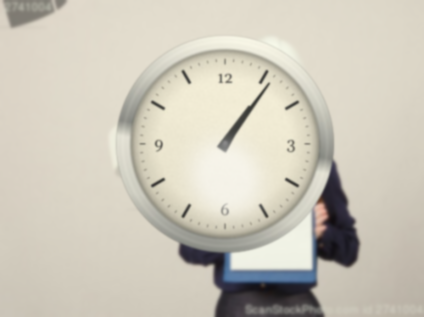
1:06
